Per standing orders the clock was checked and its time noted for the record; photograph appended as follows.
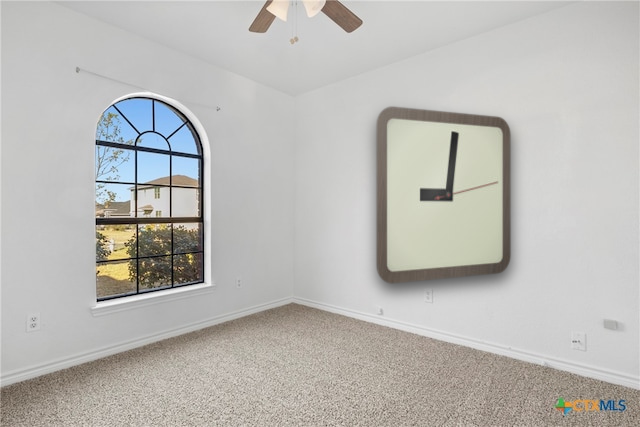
9:01:13
